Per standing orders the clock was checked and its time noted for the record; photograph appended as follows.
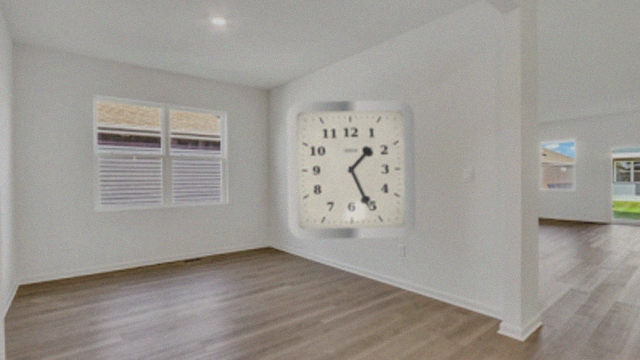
1:26
